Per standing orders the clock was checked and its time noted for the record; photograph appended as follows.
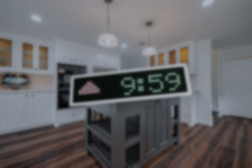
9:59
